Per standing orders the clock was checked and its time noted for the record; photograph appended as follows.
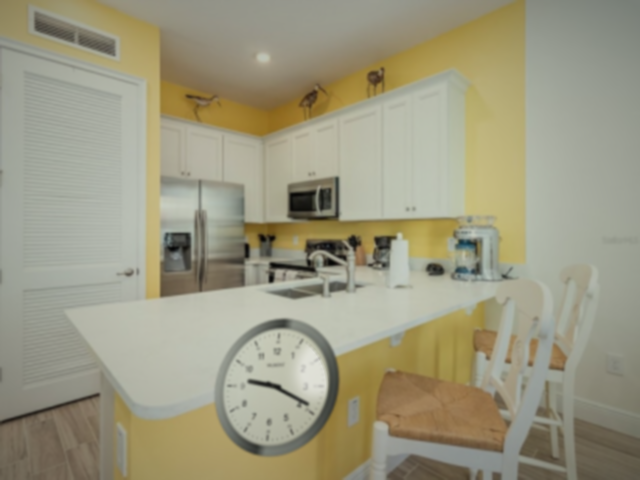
9:19
